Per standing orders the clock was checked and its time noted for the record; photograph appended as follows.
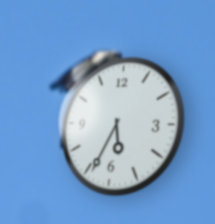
5:34
